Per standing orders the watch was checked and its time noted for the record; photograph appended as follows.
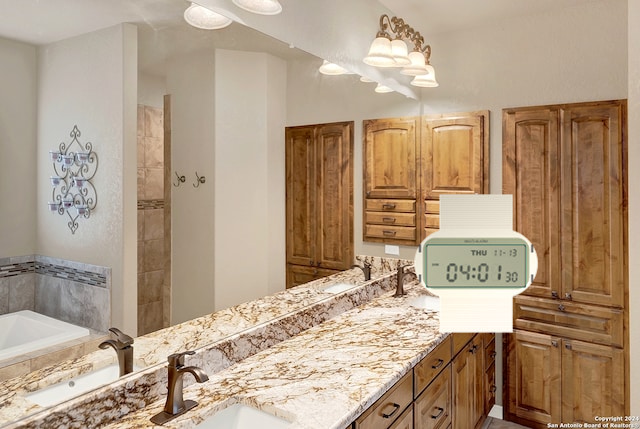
4:01:30
